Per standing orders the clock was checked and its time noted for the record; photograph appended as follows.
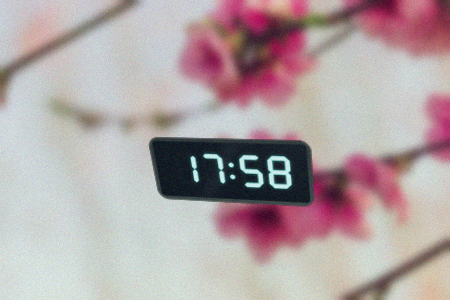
17:58
